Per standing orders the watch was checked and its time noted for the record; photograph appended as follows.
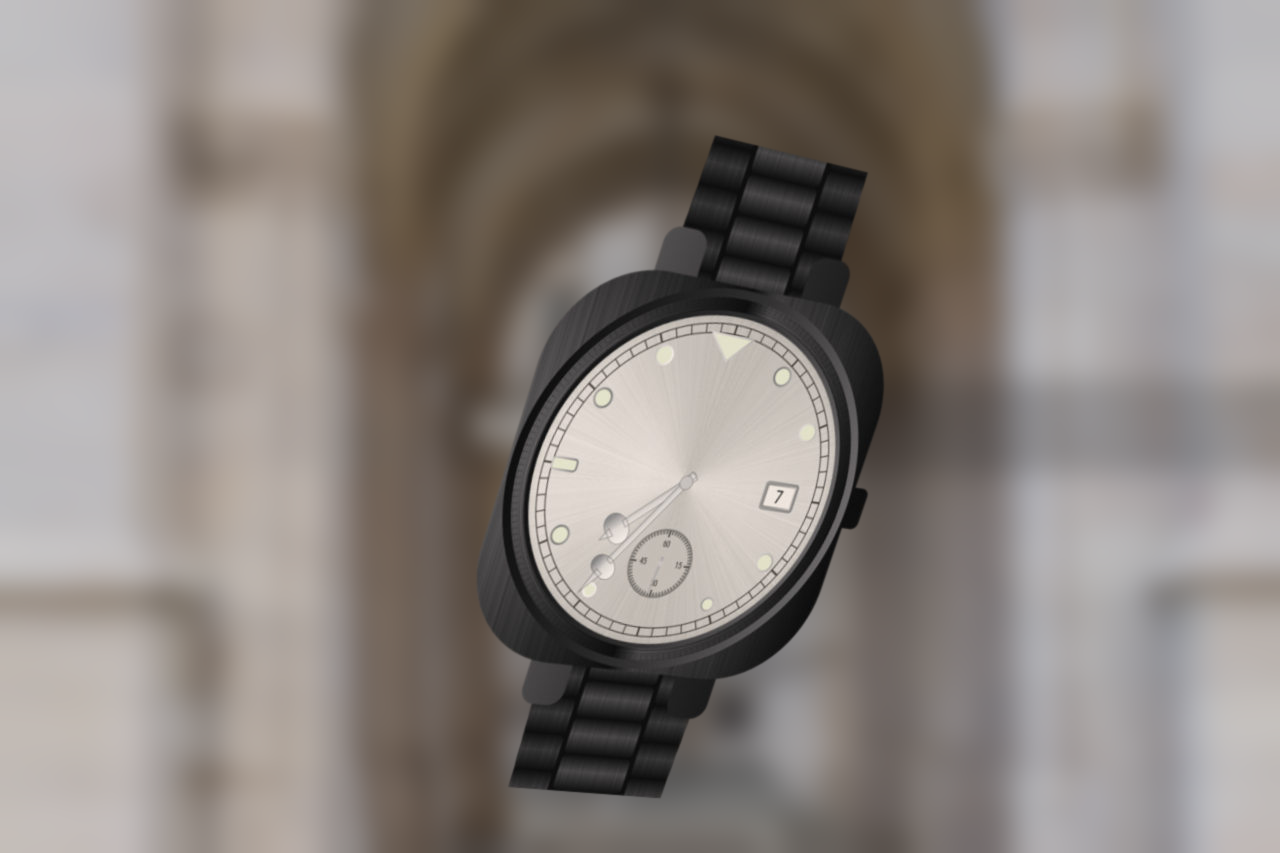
7:35:31
